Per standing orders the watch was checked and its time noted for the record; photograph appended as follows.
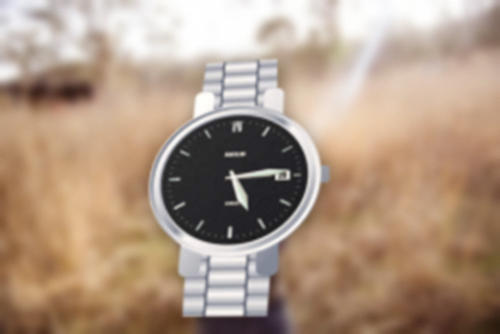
5:14
